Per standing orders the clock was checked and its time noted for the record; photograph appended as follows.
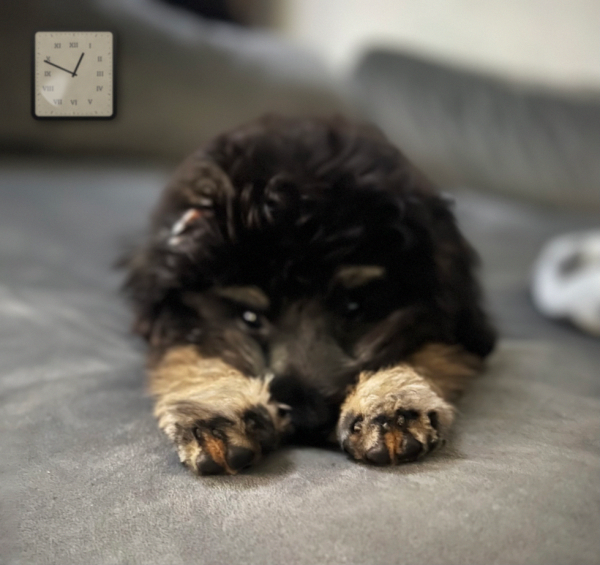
12:49
